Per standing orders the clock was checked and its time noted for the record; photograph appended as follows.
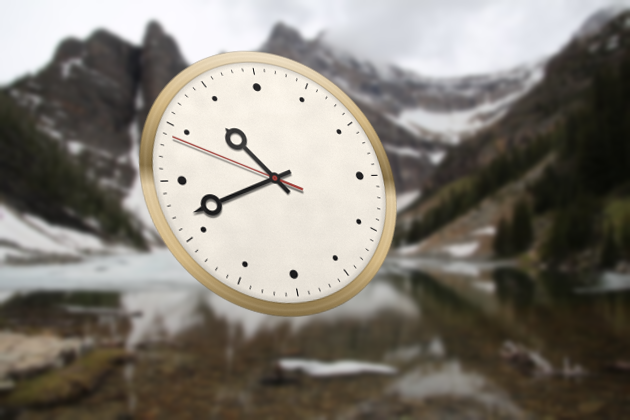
10:41:49
